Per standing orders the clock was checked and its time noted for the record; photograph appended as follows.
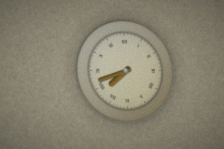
7:42
